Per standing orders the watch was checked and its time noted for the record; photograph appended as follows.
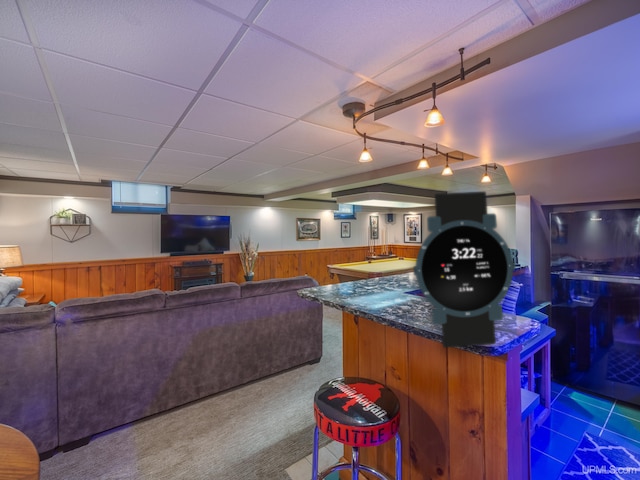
3:22
